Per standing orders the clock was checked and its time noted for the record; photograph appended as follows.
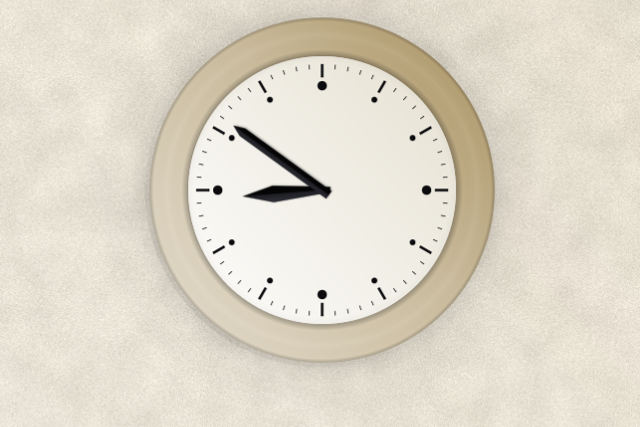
8:51
